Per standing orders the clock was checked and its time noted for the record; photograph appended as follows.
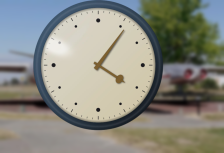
4:06
